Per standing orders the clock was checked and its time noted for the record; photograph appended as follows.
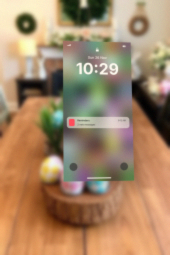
10:29
